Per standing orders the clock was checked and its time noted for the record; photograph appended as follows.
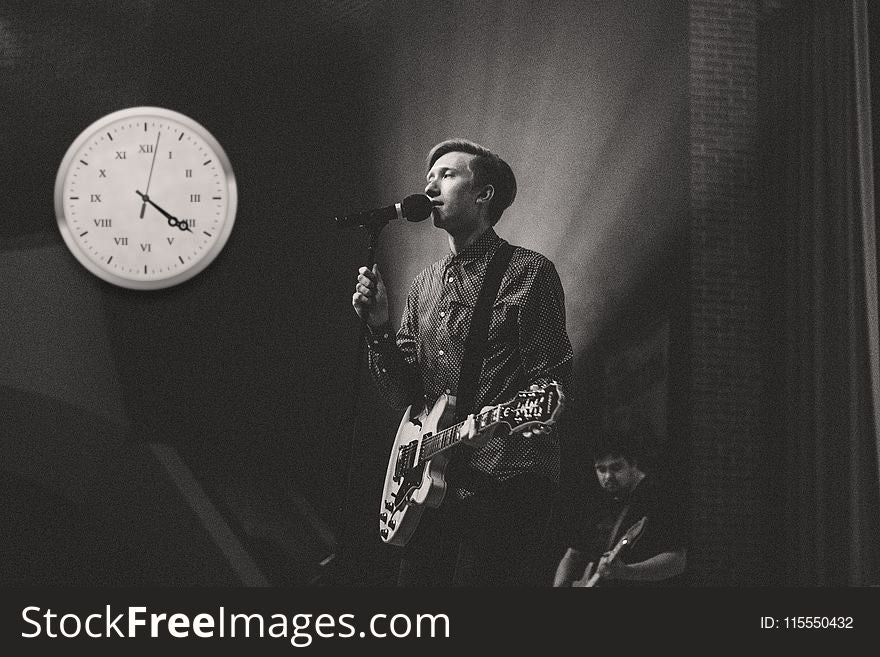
4:21:02
